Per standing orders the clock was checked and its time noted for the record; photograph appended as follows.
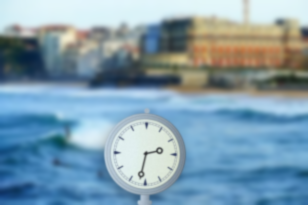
2:32
